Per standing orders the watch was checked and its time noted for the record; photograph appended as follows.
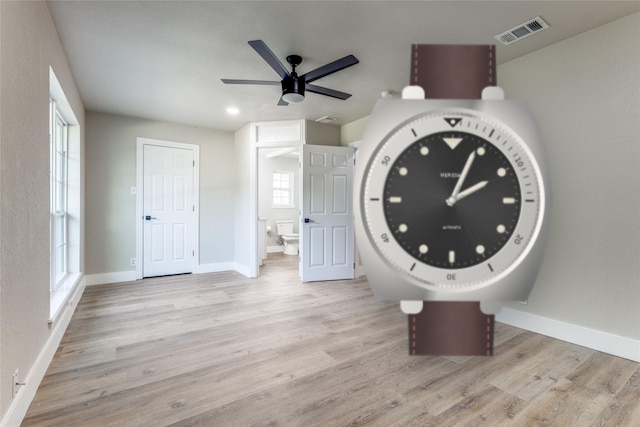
2:04
